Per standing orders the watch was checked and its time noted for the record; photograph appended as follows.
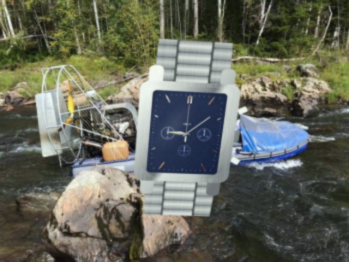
9:08
